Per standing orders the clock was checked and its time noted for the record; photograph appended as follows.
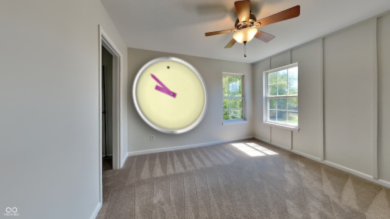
9:53
